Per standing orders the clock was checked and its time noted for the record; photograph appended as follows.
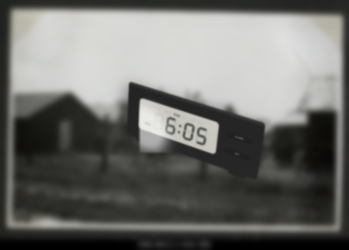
6:05
